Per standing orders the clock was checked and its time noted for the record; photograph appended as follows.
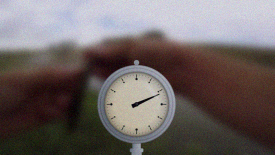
2:11
